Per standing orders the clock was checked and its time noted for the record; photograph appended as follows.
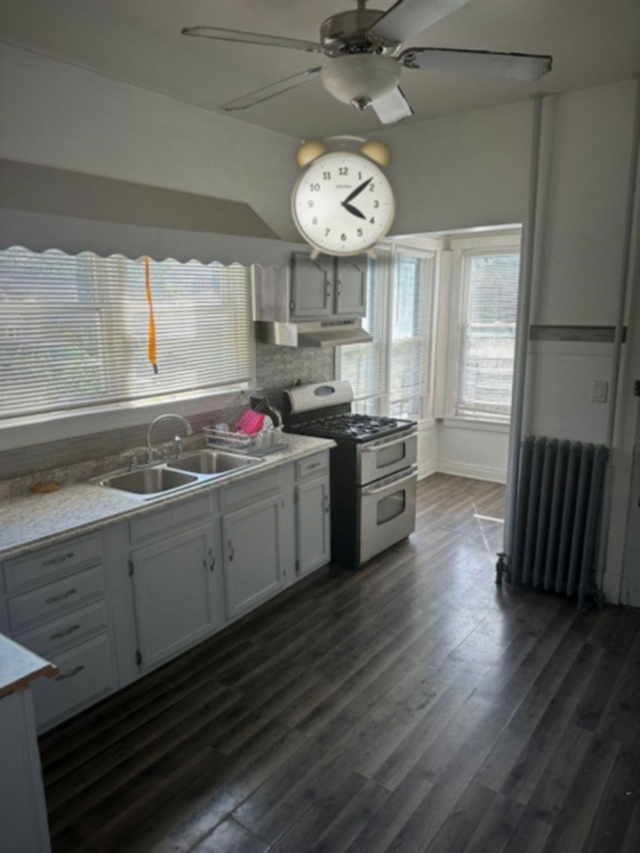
4:08
